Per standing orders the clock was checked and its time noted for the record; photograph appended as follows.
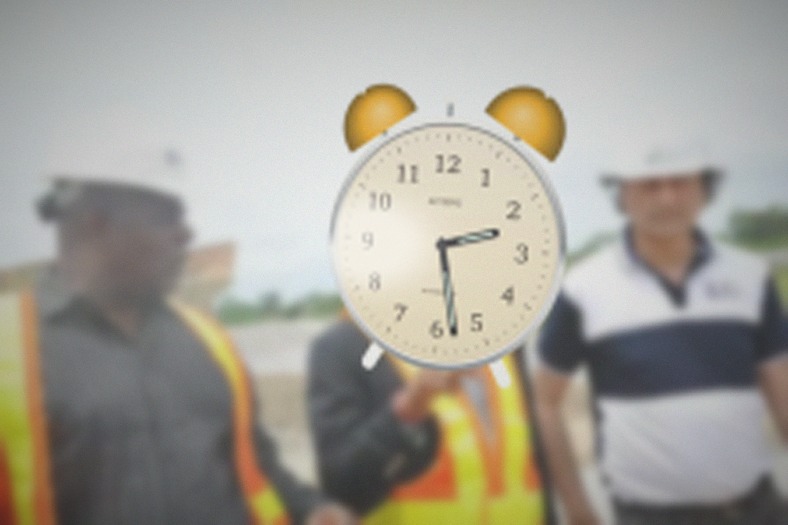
2:28
